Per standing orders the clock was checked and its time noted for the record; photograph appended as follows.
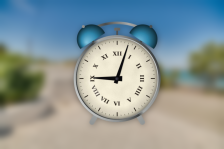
9:03
